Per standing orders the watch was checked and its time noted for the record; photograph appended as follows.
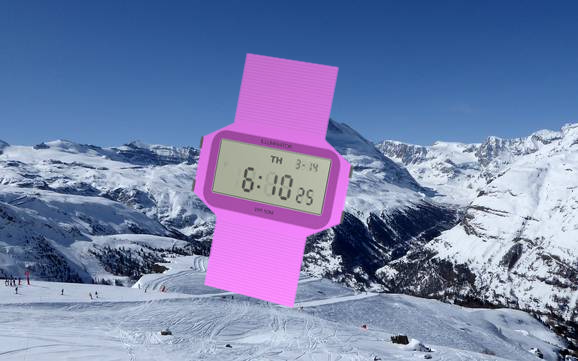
6:10:25
